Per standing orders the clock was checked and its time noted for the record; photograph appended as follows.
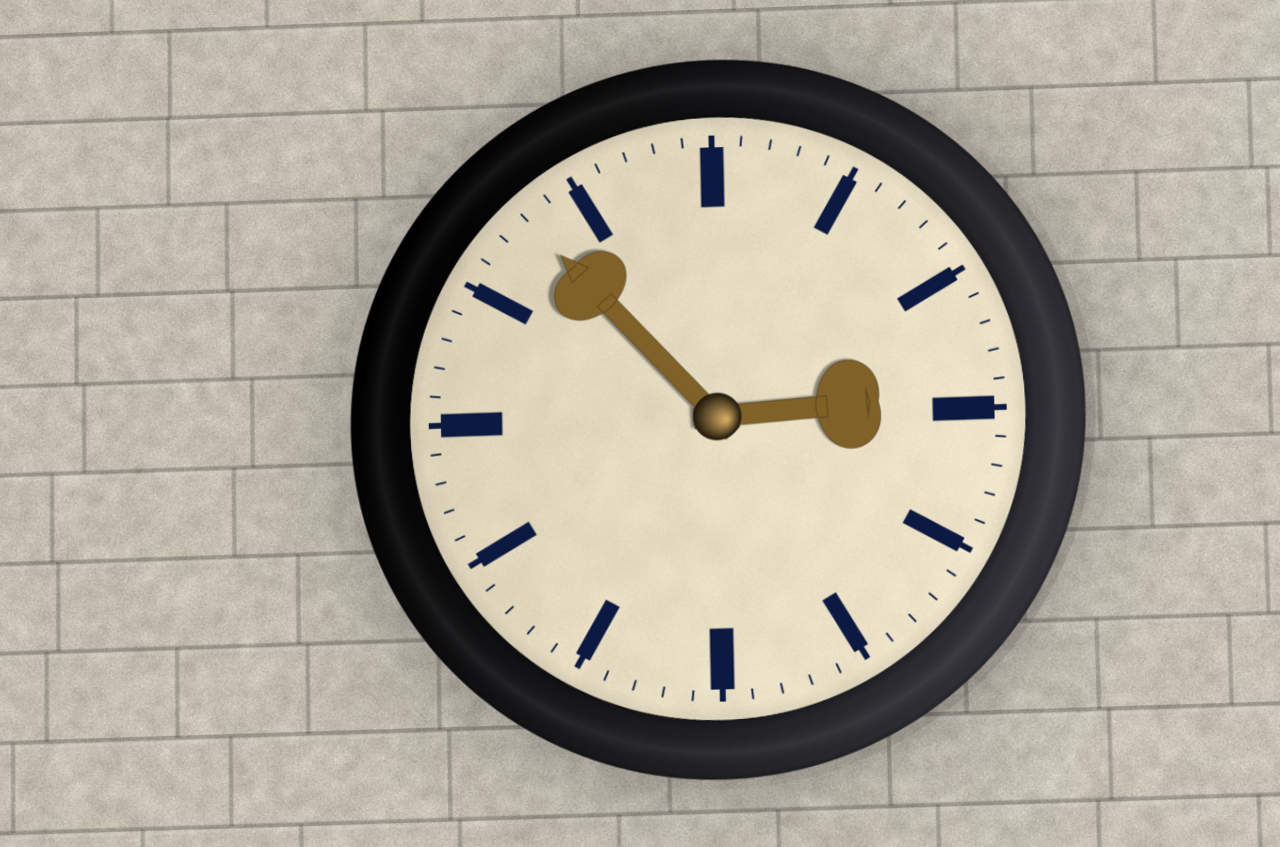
2:53
